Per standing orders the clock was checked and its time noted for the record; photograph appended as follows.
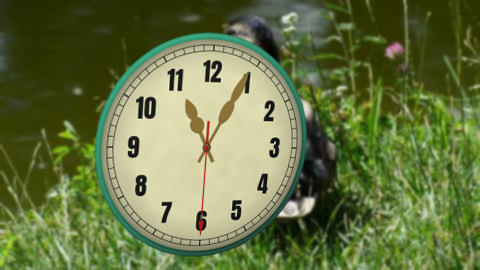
11:04:30
